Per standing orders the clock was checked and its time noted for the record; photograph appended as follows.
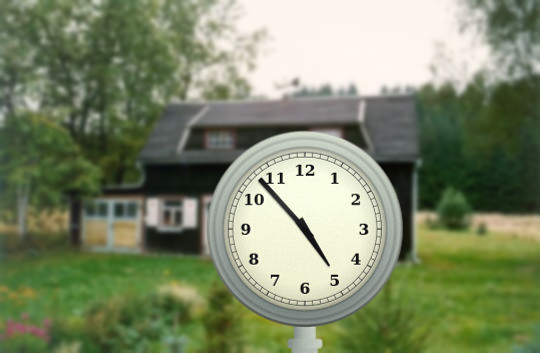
4:53
